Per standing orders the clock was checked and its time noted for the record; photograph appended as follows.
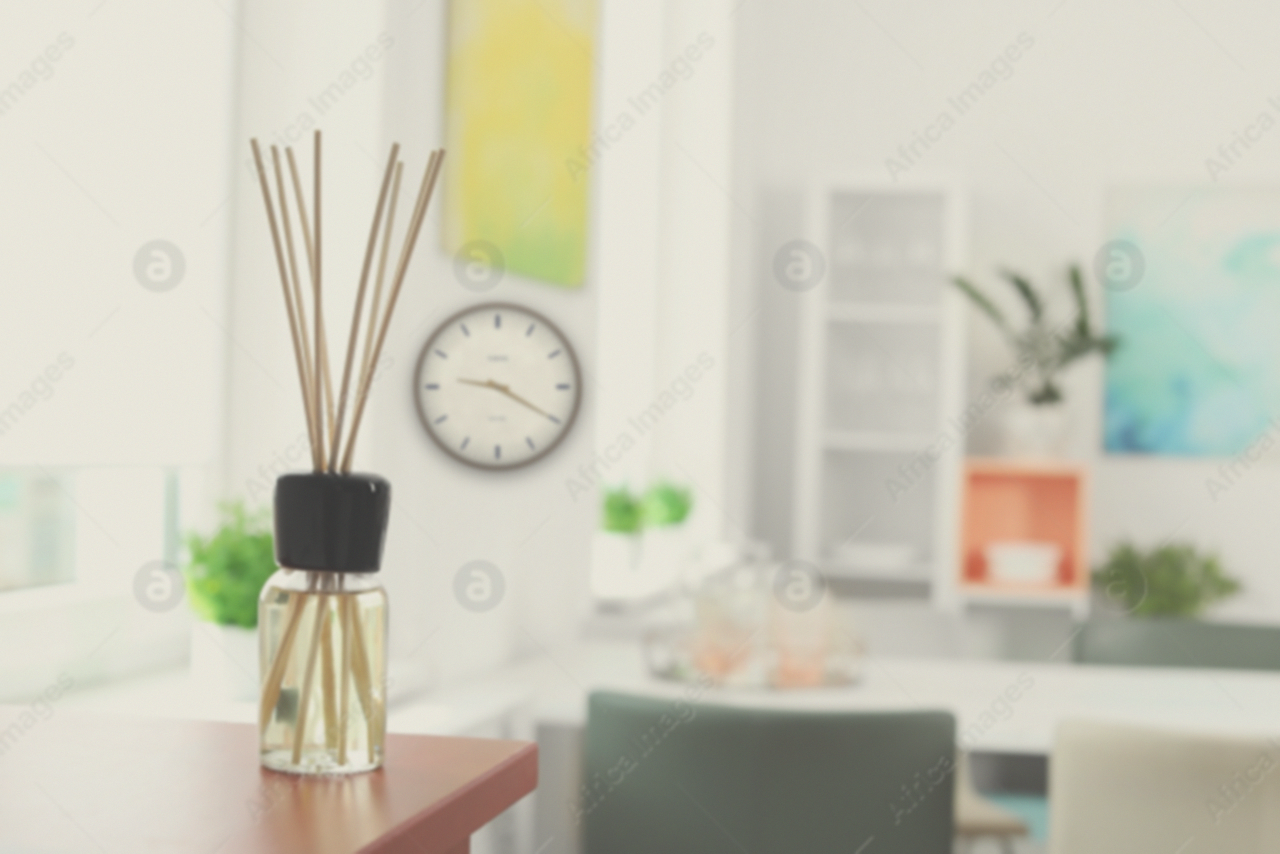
9:20
